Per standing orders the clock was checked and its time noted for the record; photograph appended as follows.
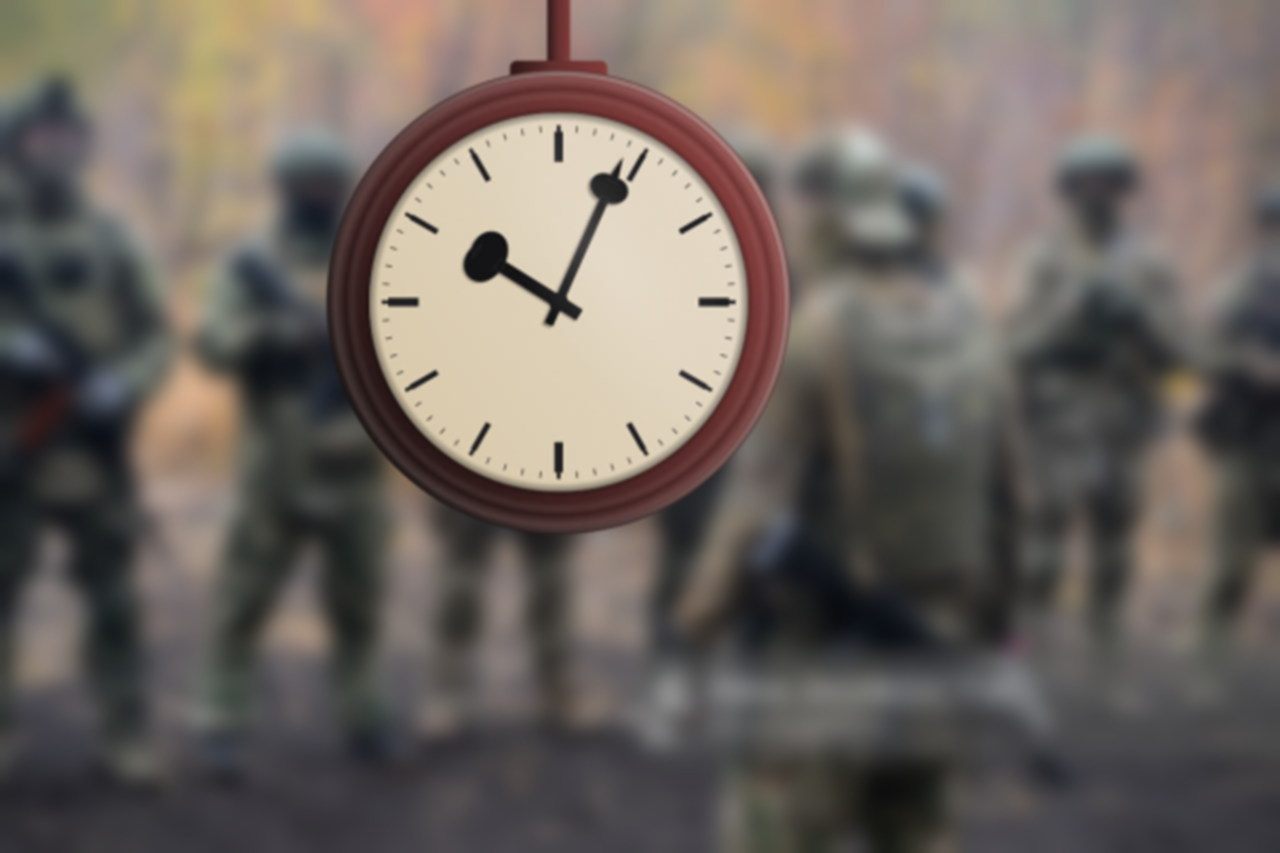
10:04
